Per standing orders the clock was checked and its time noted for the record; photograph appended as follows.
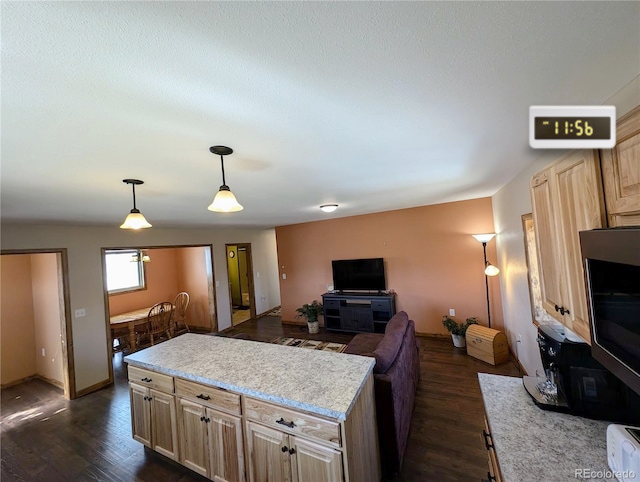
11:56
